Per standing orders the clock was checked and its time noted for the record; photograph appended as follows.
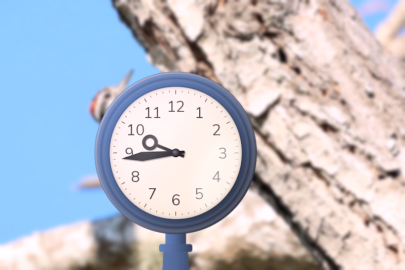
9:44
